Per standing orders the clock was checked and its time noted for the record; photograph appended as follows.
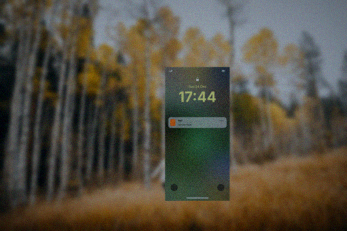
17:44
